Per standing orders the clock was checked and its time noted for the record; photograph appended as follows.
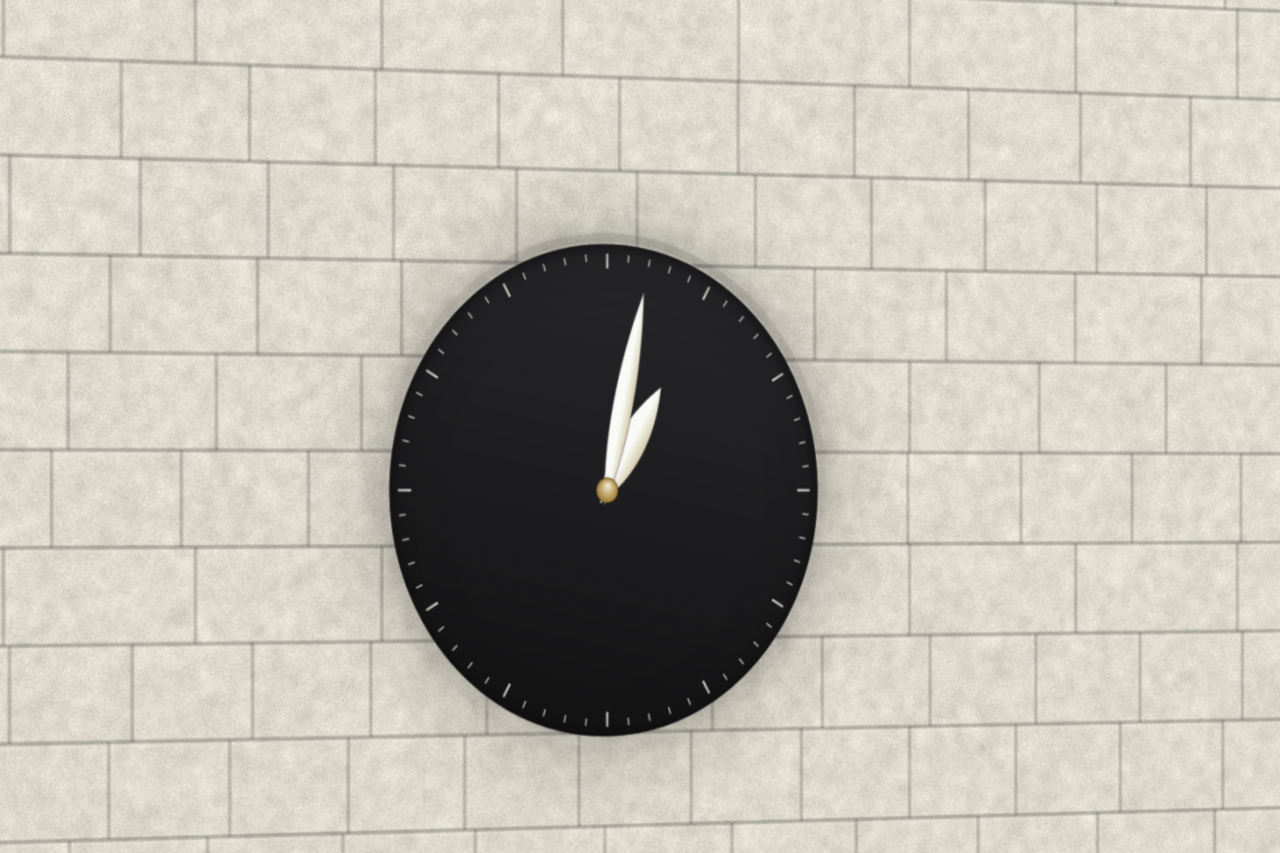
1:02
